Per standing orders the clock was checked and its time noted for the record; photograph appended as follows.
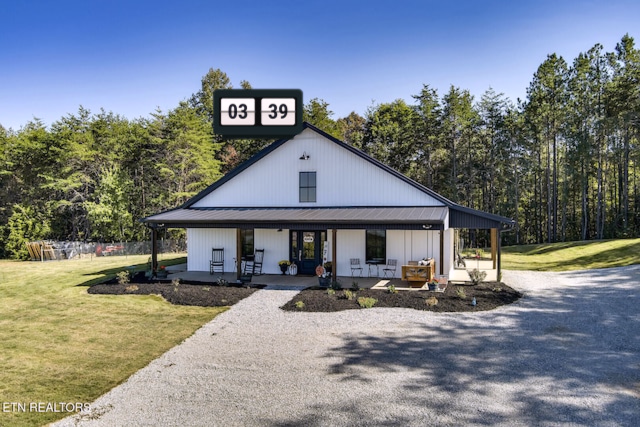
3:39
